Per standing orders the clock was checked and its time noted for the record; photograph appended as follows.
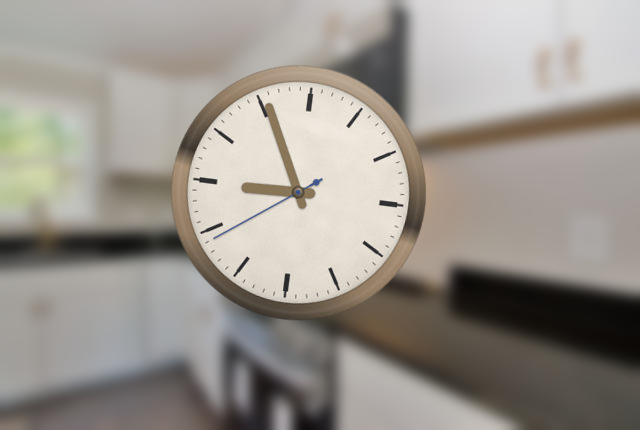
8:55:39
